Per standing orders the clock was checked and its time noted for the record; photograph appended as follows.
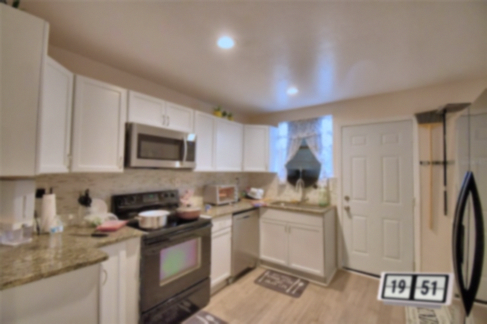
19:51
